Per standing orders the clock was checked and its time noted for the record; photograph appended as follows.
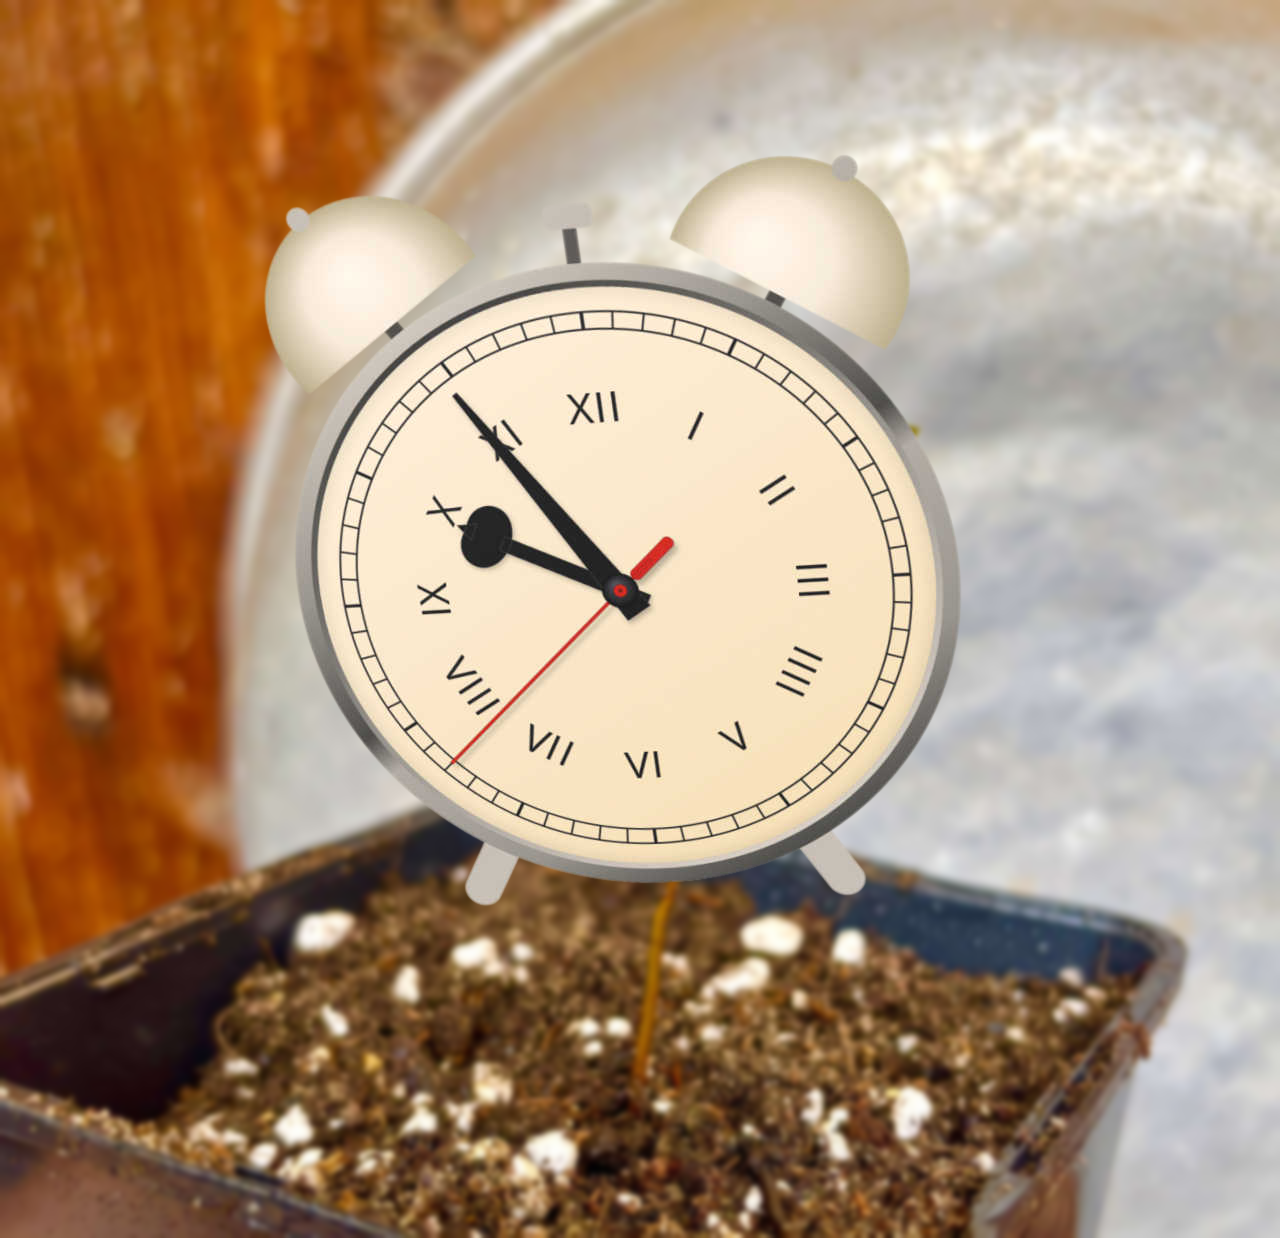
9:54:38
